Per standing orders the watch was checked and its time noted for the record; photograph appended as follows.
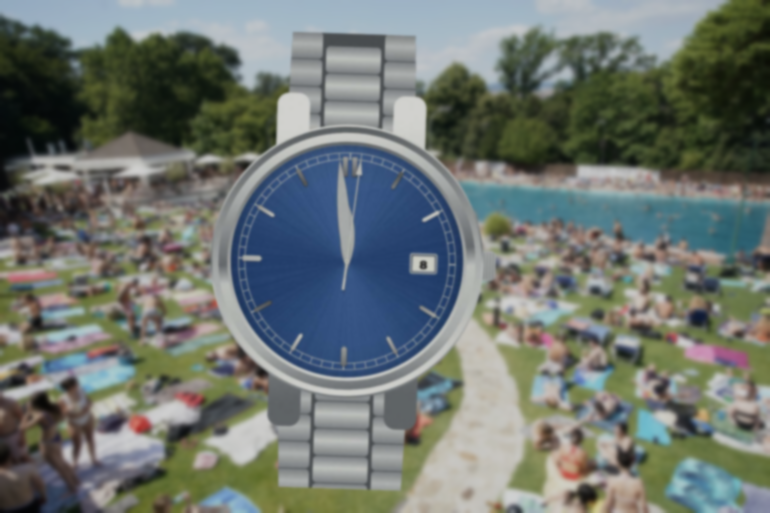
11:59:01
